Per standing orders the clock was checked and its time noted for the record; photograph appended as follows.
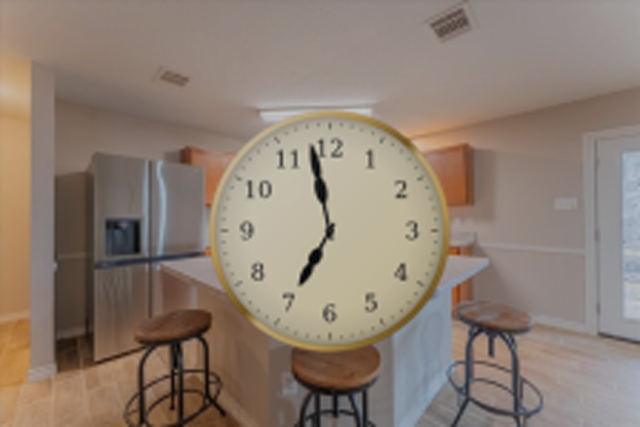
6:58
